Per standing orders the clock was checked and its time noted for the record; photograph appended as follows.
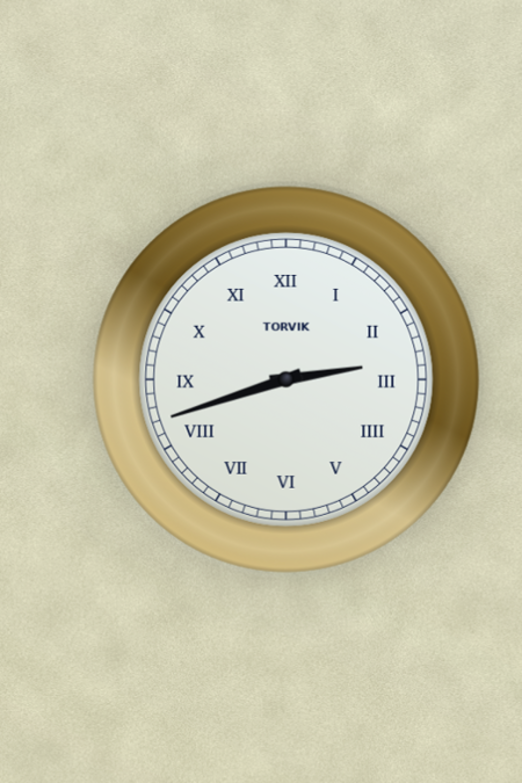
2:42
